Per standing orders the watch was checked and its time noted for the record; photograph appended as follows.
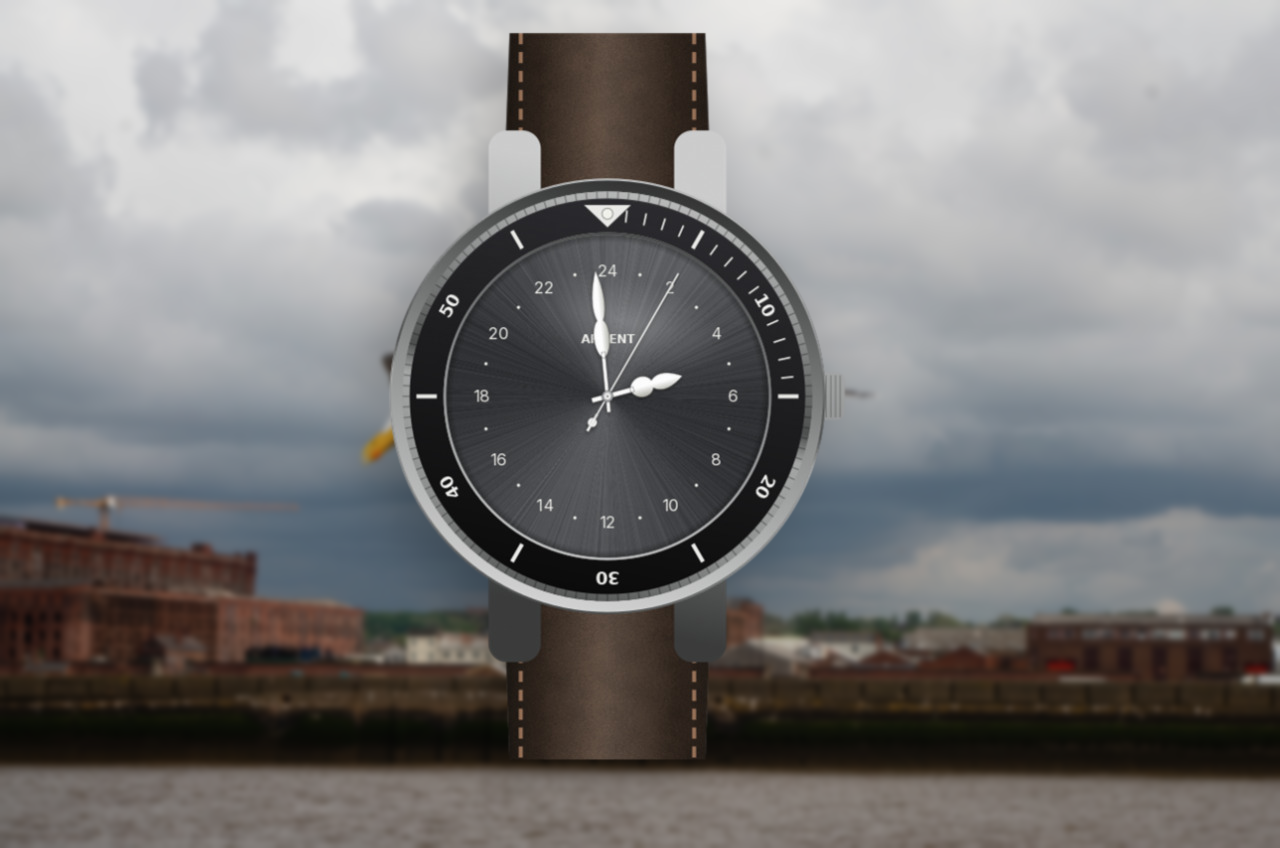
4:59:05
